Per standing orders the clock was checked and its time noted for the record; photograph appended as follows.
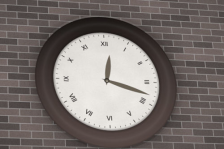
12:18
